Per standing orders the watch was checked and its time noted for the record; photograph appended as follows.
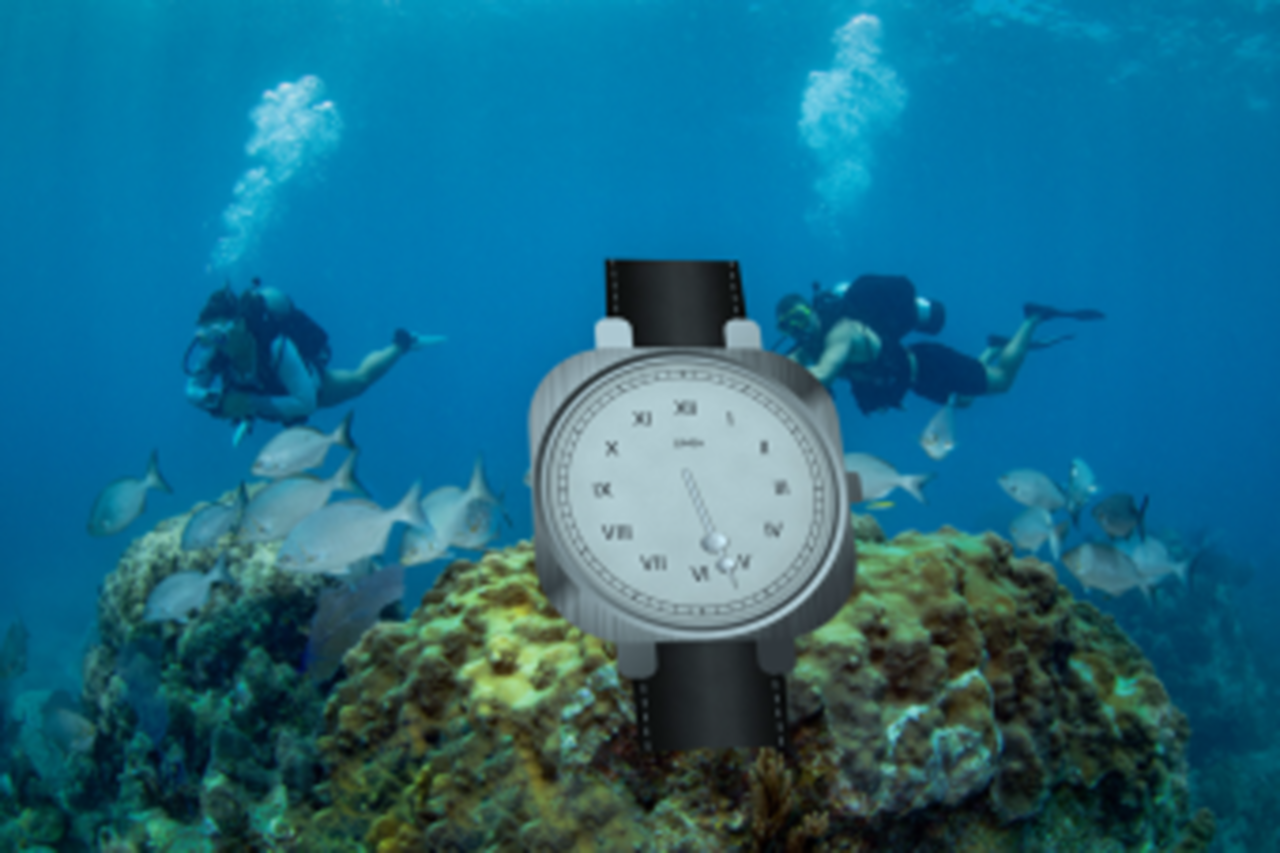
5:27
